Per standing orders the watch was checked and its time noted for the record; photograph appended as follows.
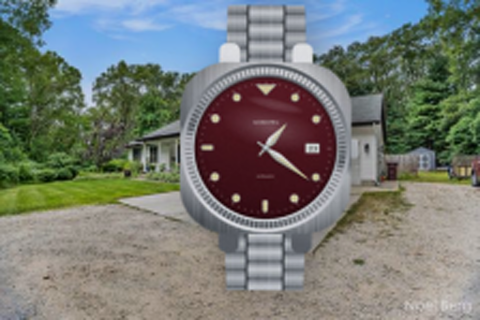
1:21
